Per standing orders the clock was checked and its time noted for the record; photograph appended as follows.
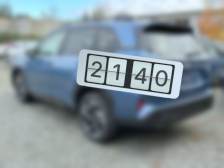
21:40
